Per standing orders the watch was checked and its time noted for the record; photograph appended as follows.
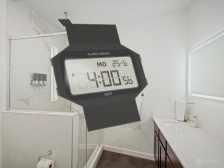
4:00:56
